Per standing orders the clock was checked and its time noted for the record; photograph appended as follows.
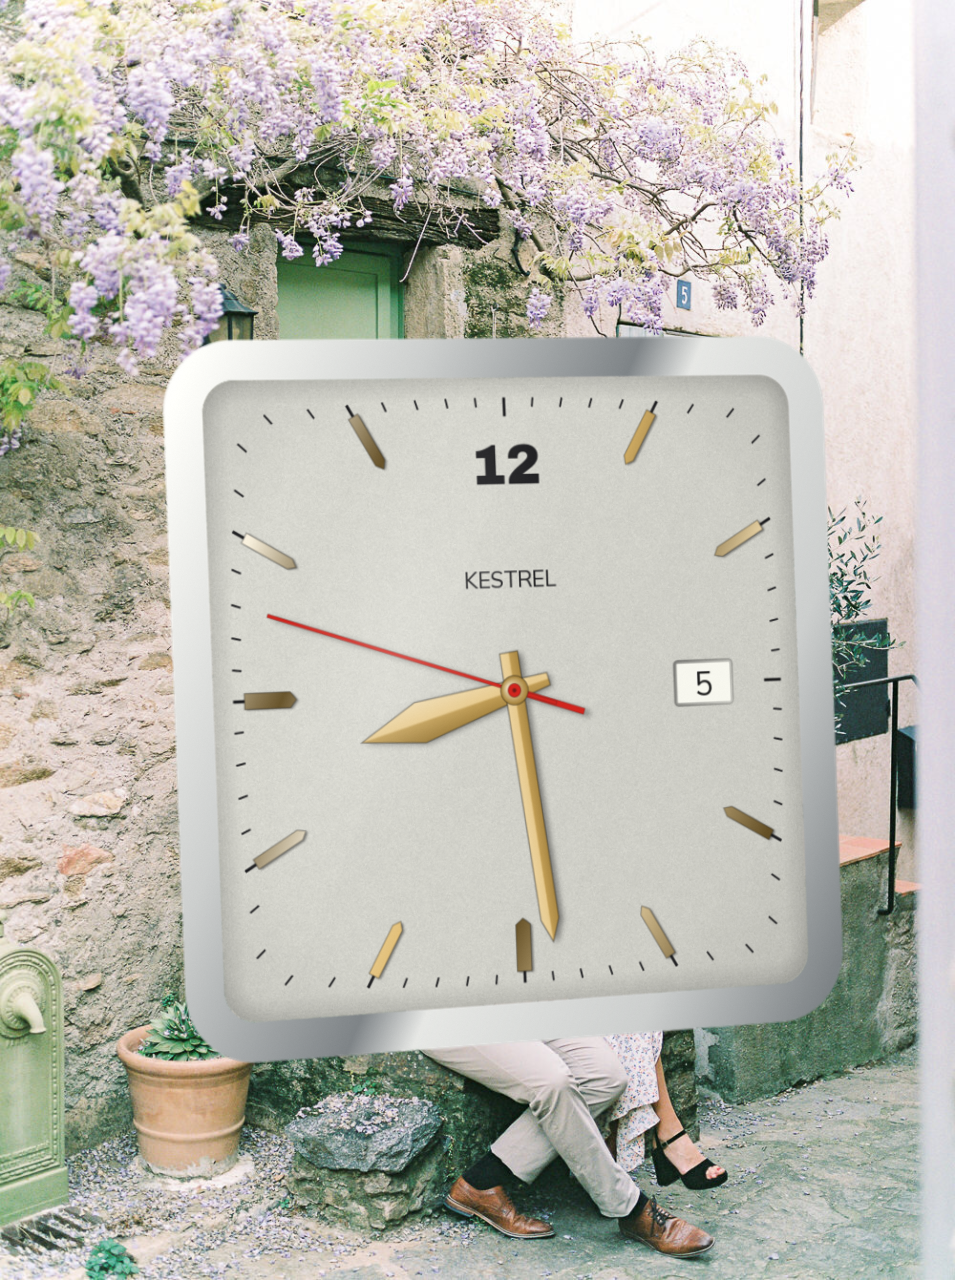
8:28:48
